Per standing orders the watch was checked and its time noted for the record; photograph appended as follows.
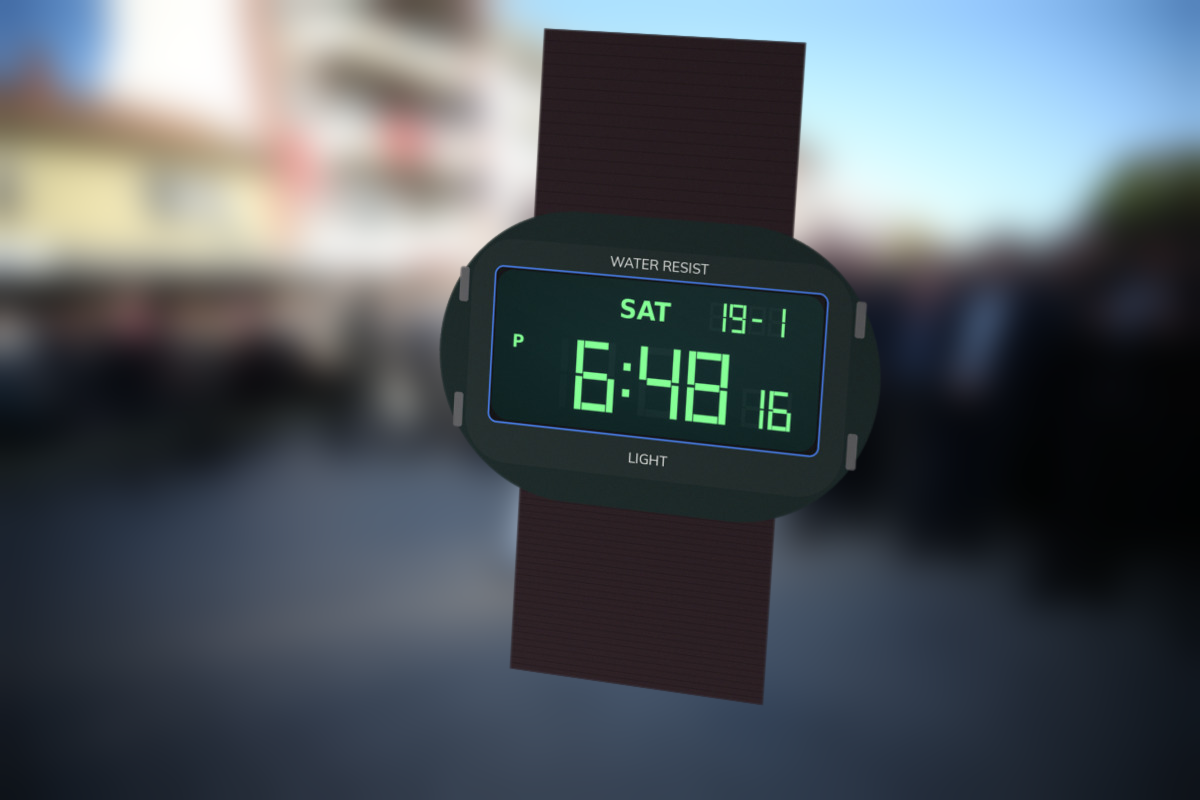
6:48:16
